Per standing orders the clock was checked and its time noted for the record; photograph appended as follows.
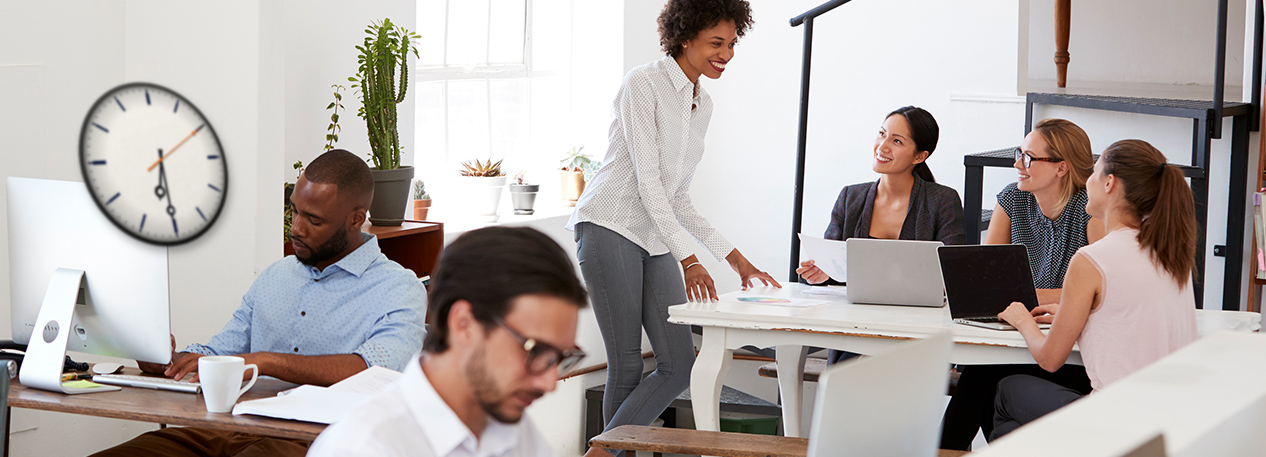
6:30:10
